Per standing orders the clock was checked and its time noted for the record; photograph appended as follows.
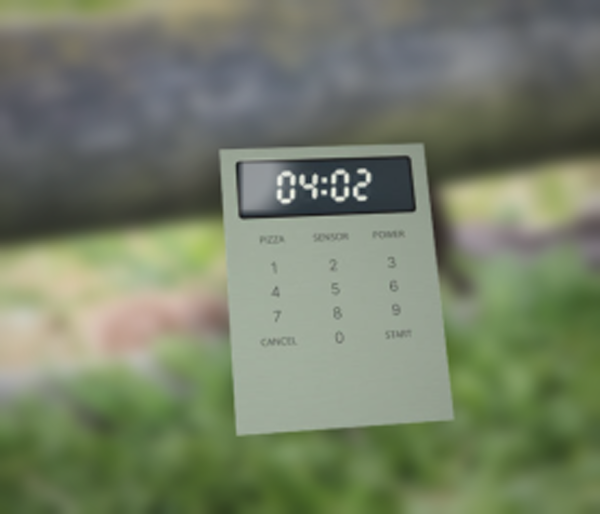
4:02
